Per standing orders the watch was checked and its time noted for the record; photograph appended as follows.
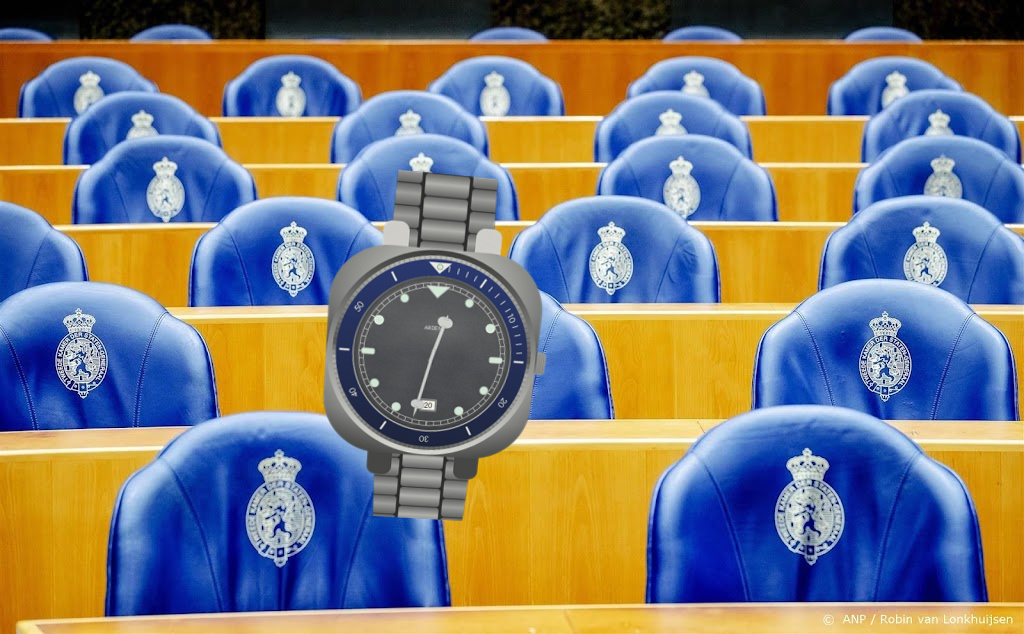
12:32
